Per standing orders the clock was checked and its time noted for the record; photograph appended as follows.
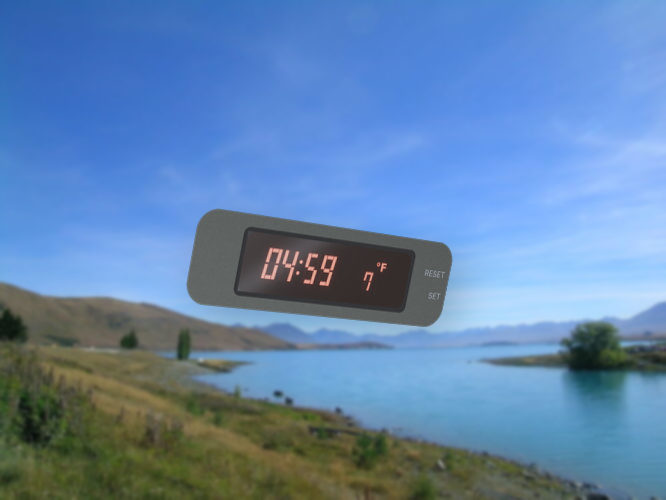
4:59
